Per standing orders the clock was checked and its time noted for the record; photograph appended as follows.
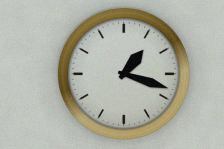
1:18
